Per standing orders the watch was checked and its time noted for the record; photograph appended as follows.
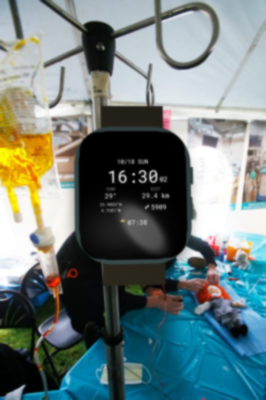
16:30
